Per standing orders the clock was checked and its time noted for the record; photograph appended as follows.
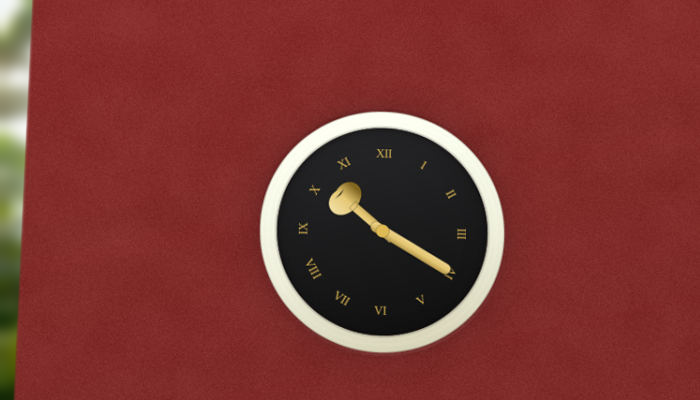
10:20
